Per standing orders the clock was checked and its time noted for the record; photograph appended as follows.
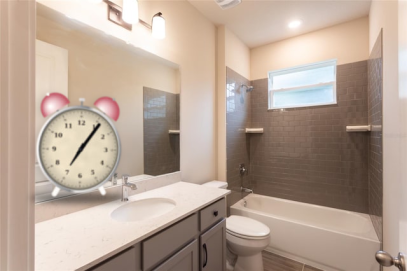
7:06
